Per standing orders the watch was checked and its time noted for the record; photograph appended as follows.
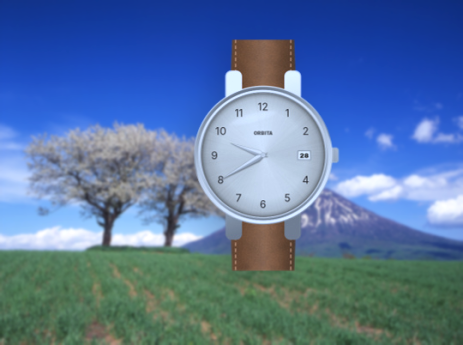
9:40
